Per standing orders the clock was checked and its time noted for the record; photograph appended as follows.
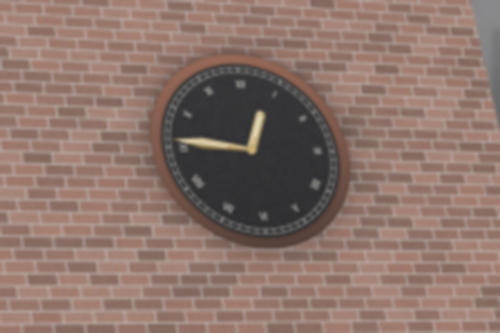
12:46
